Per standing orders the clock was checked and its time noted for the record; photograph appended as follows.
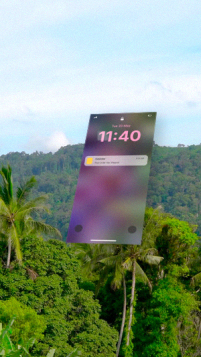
11:40
